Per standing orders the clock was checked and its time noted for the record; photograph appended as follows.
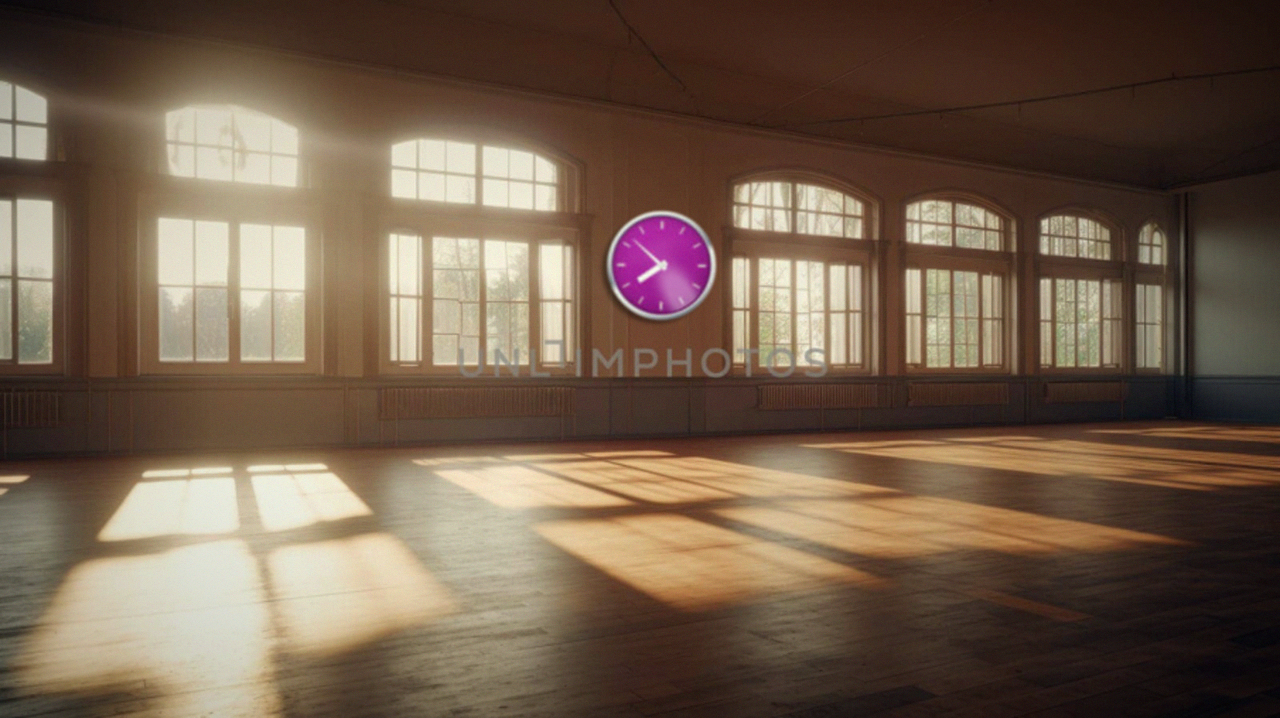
7:52
